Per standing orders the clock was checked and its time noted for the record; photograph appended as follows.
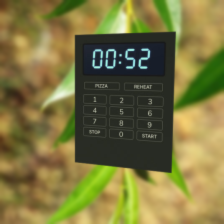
0:52
